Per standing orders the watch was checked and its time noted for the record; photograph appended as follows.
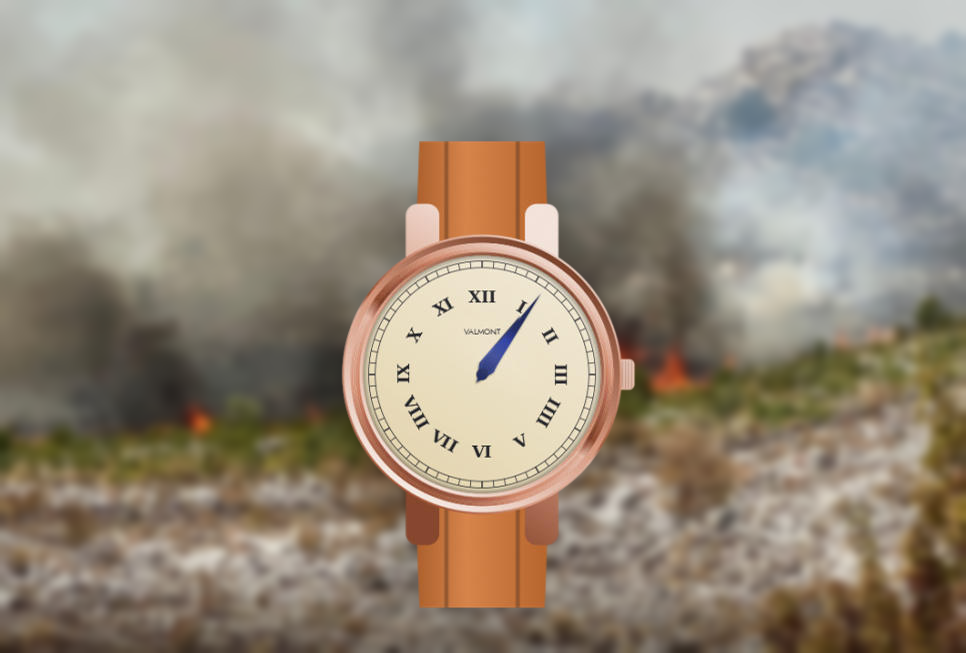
1:06
